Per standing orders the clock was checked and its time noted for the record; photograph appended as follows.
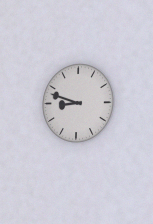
8:48
